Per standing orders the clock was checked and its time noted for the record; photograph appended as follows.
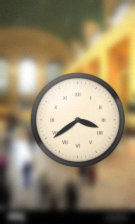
3:39
